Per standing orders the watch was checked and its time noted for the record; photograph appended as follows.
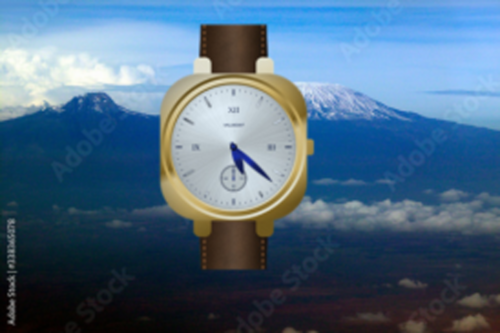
5:22
